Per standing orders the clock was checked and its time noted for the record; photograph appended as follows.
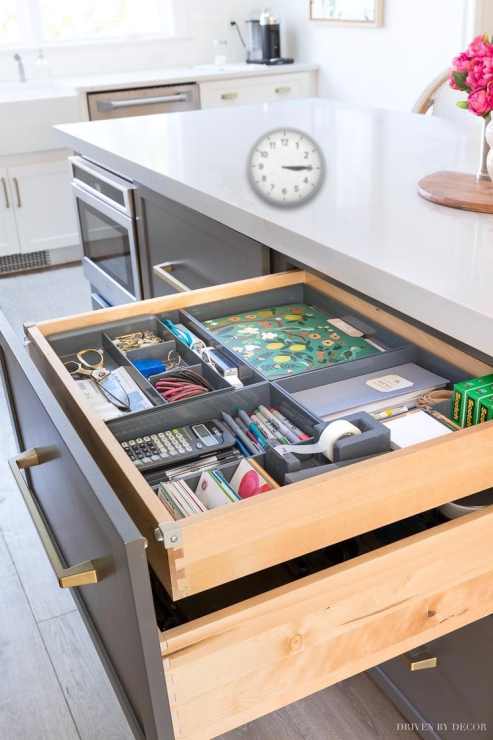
3:15
